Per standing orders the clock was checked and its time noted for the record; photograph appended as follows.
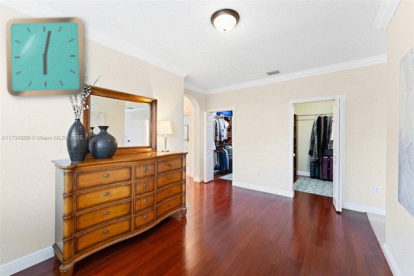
6:02
